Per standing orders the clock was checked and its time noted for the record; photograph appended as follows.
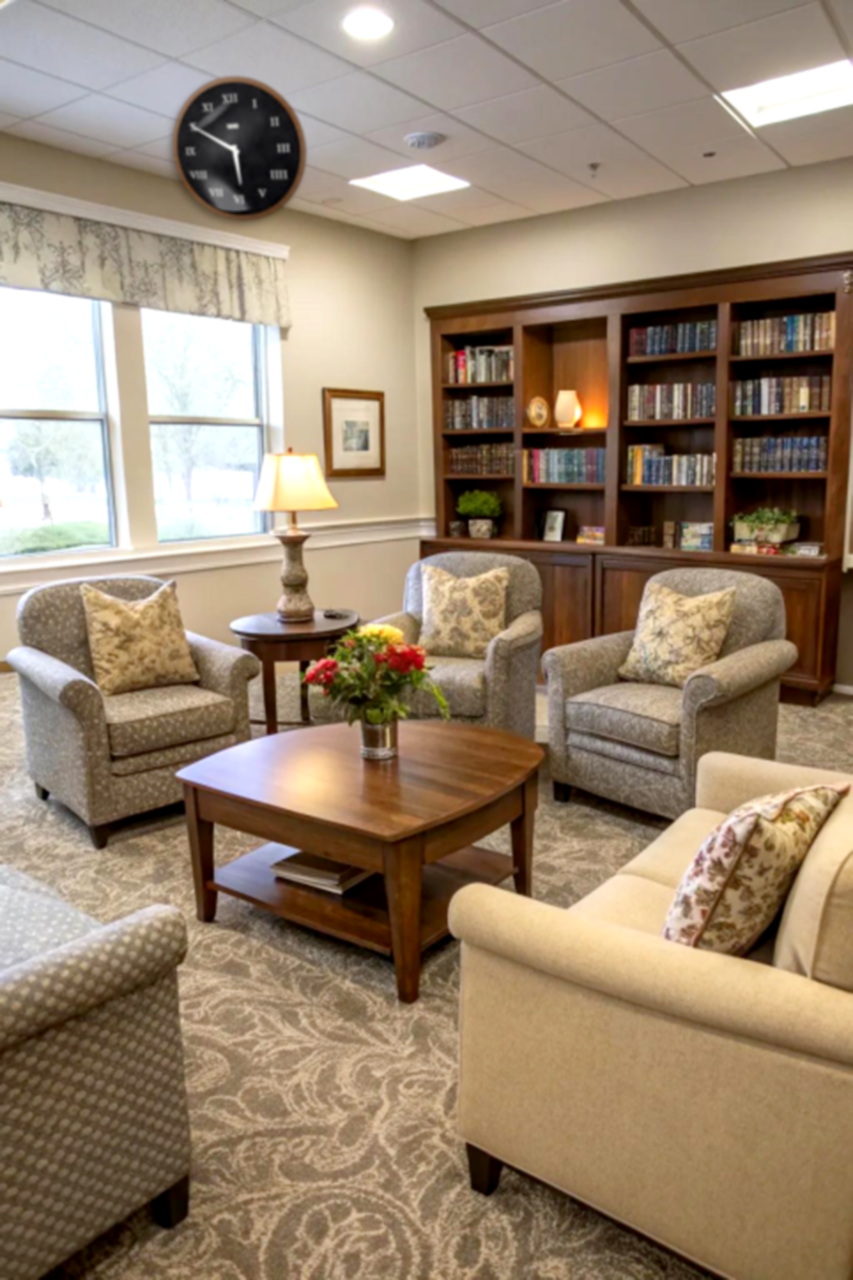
5:50
